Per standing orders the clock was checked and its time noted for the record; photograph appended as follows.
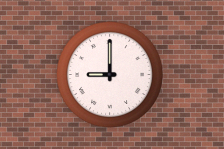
9:00
